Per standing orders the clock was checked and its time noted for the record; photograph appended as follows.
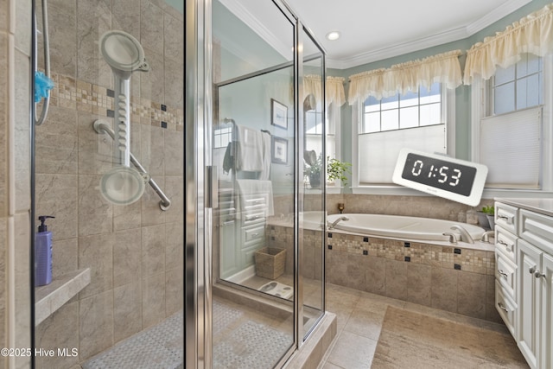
1:53
